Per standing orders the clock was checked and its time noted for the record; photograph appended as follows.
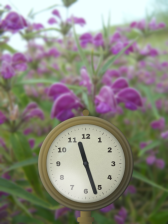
11:27
